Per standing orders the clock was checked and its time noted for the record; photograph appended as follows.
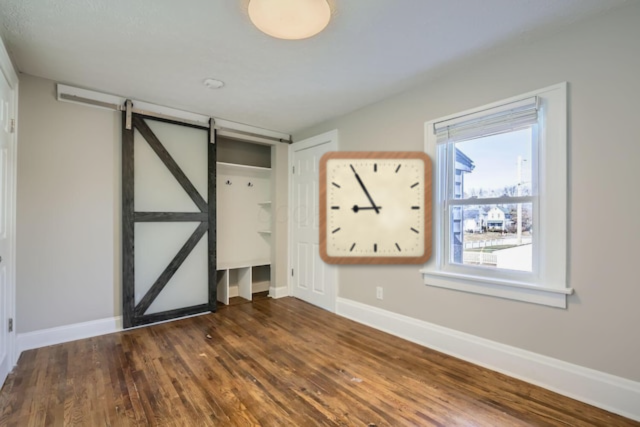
8:55
